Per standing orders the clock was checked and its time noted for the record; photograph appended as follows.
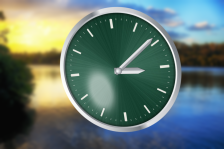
3:09
